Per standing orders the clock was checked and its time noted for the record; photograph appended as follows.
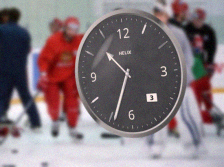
10:34
